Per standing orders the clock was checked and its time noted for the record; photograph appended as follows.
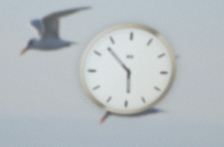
5:53
